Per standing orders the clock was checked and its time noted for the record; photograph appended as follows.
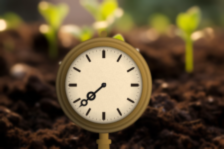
7:38
